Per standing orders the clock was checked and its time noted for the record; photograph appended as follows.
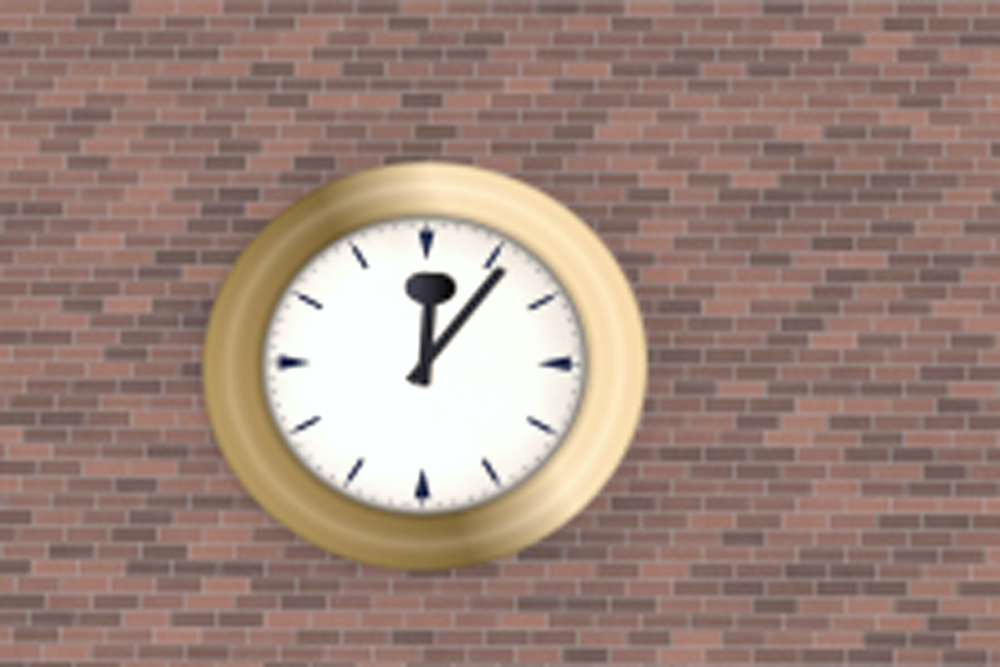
12:06
